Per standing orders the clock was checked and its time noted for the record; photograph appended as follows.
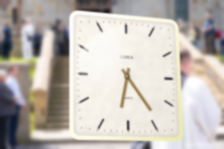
6:24
